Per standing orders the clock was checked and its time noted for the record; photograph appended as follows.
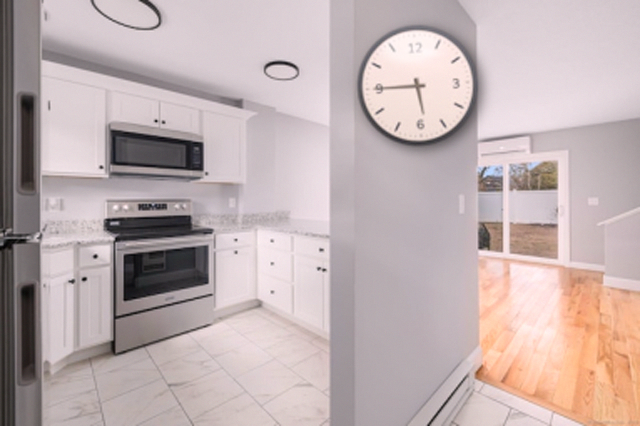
5:45
